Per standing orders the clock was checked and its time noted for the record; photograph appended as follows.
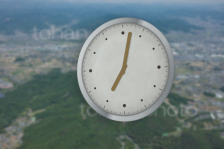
7:02
